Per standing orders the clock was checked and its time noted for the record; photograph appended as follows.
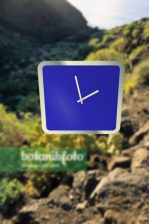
1:58
